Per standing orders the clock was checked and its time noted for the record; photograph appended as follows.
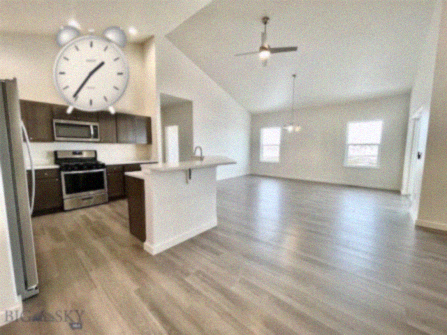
1:36
